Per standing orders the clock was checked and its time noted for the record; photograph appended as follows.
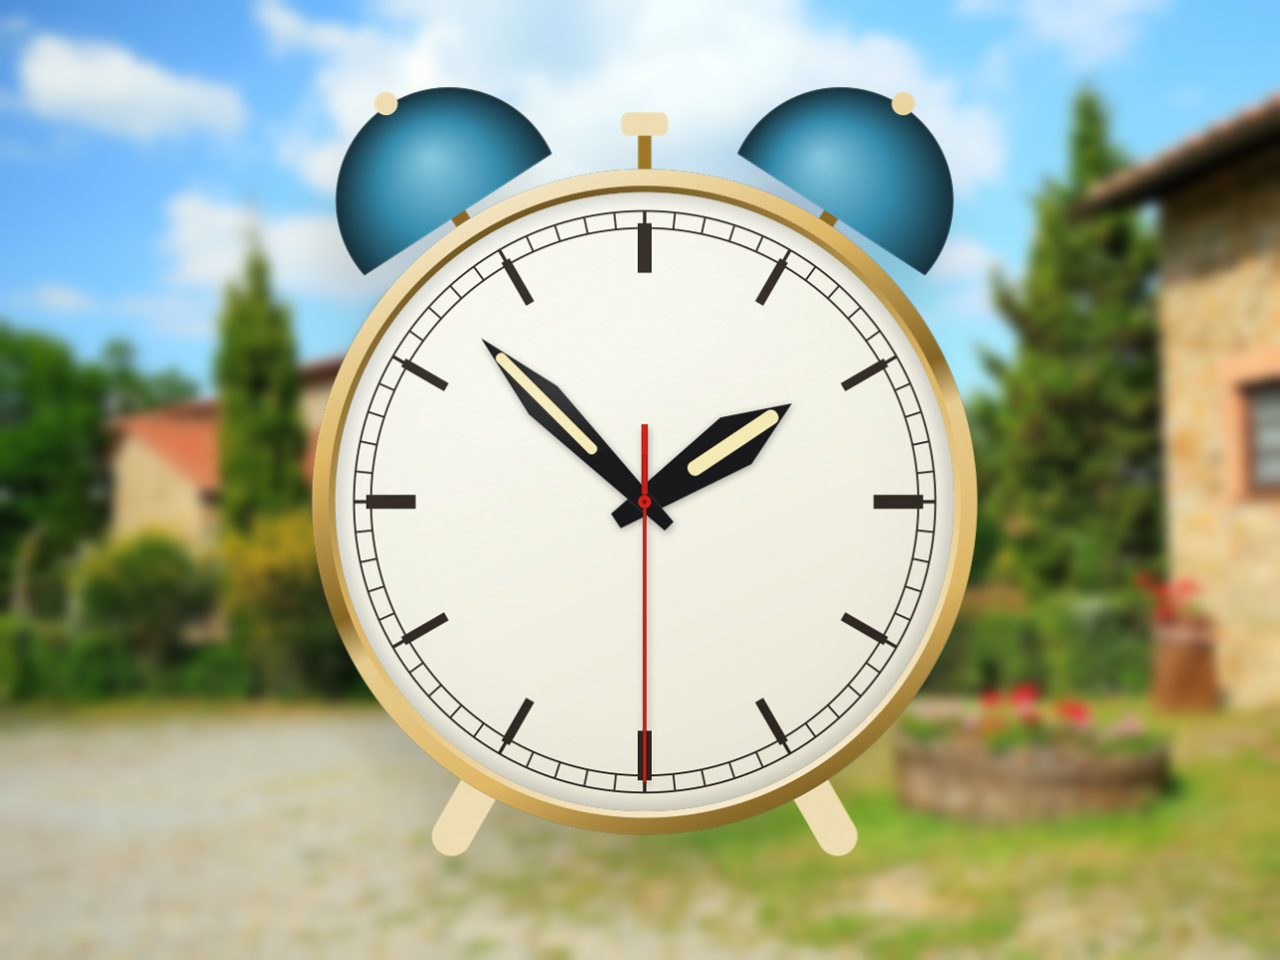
1:52:30
